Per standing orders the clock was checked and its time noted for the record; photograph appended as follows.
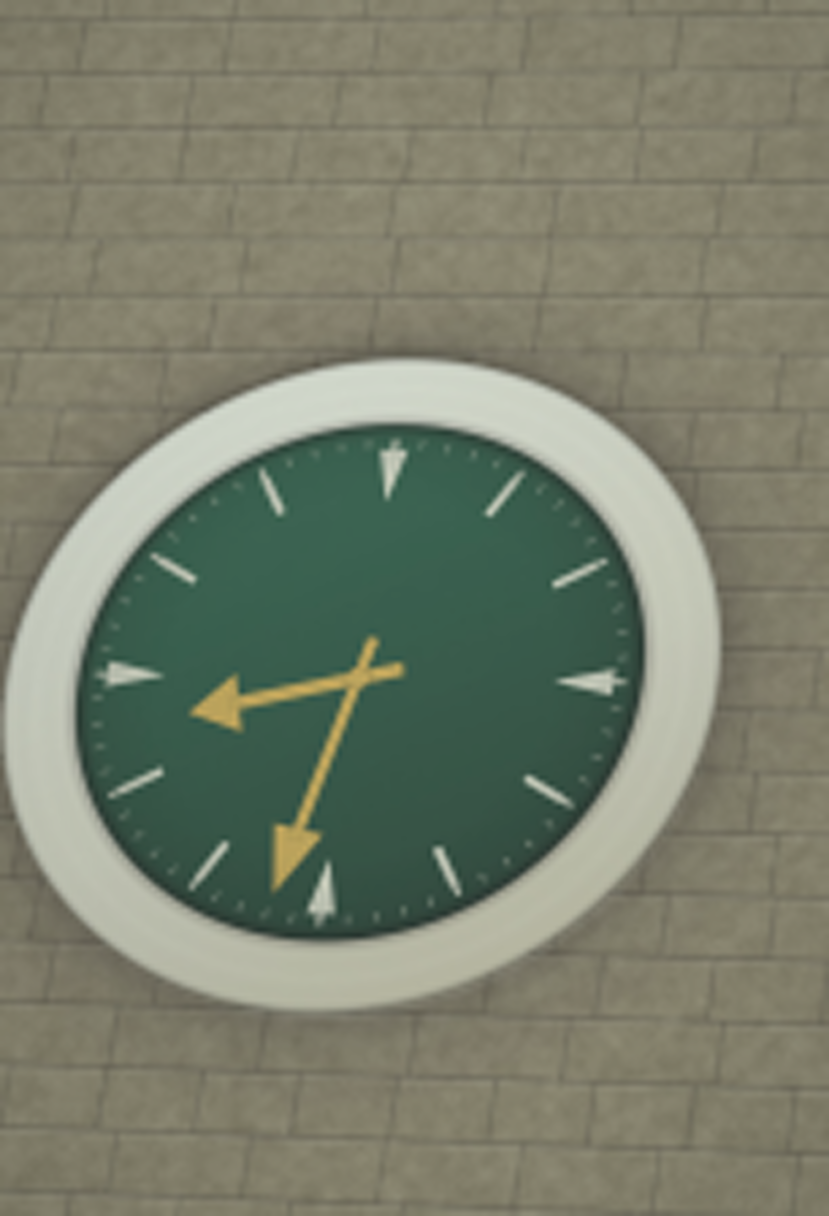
8:32
